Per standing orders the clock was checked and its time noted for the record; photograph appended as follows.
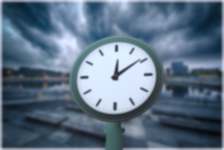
12:09
